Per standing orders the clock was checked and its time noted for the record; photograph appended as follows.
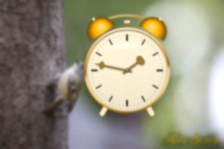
1:47
